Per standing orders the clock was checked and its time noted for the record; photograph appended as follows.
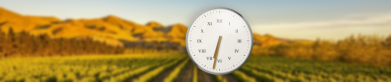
6:32
